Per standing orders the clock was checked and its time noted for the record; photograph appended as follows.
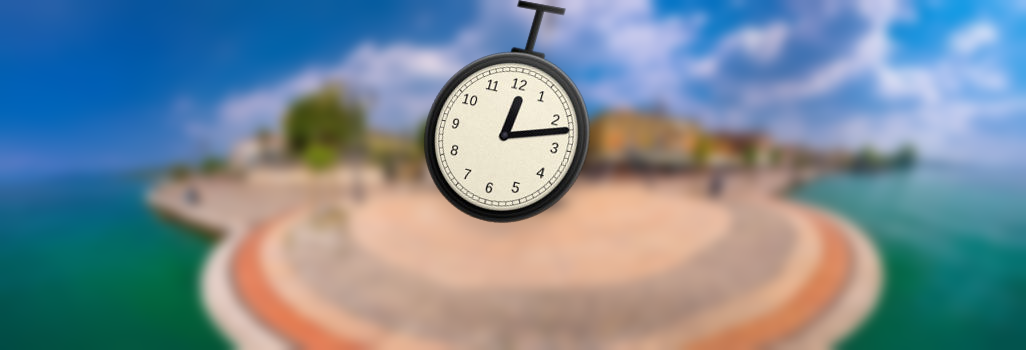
12:12
